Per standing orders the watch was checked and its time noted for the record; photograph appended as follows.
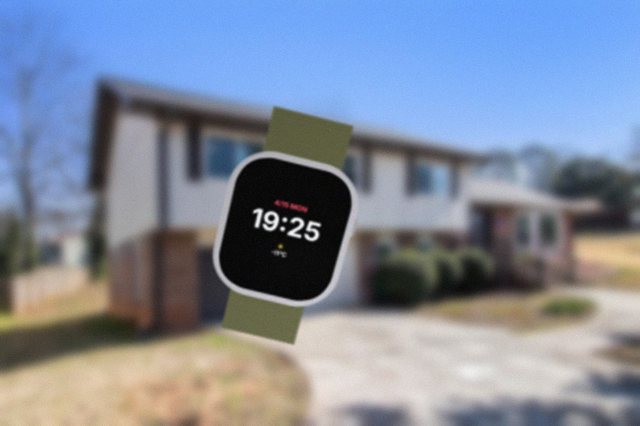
19:25
